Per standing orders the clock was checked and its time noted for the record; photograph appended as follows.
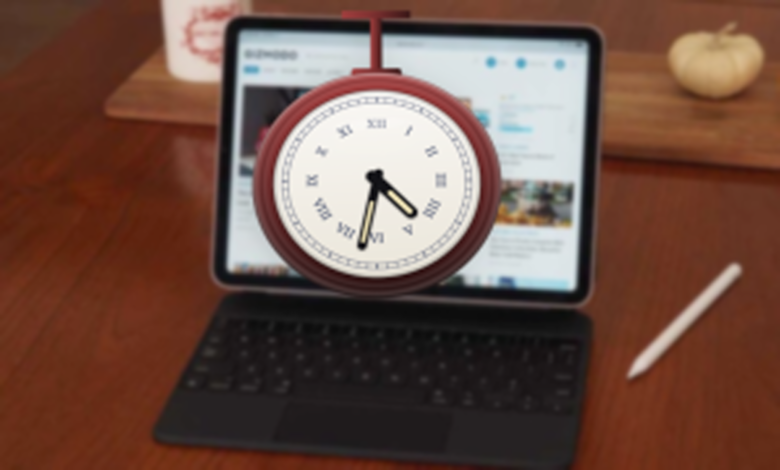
4:32
